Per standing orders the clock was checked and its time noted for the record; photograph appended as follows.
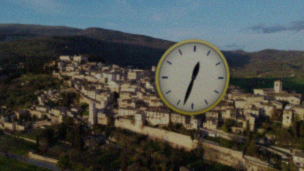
12:33
